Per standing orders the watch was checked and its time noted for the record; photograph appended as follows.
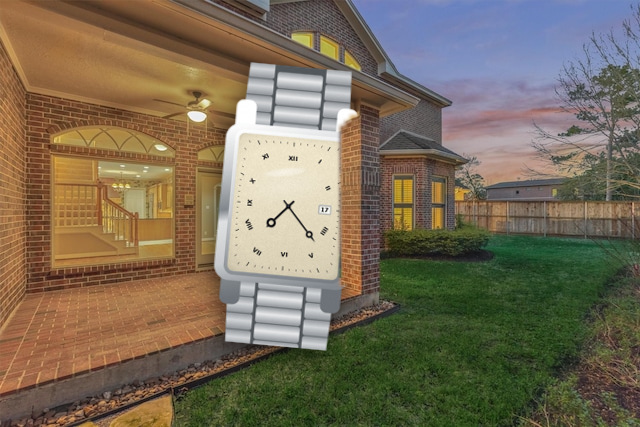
7:23
